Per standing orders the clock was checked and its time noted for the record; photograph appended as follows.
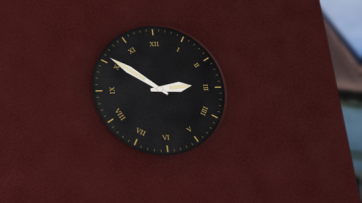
2:51
